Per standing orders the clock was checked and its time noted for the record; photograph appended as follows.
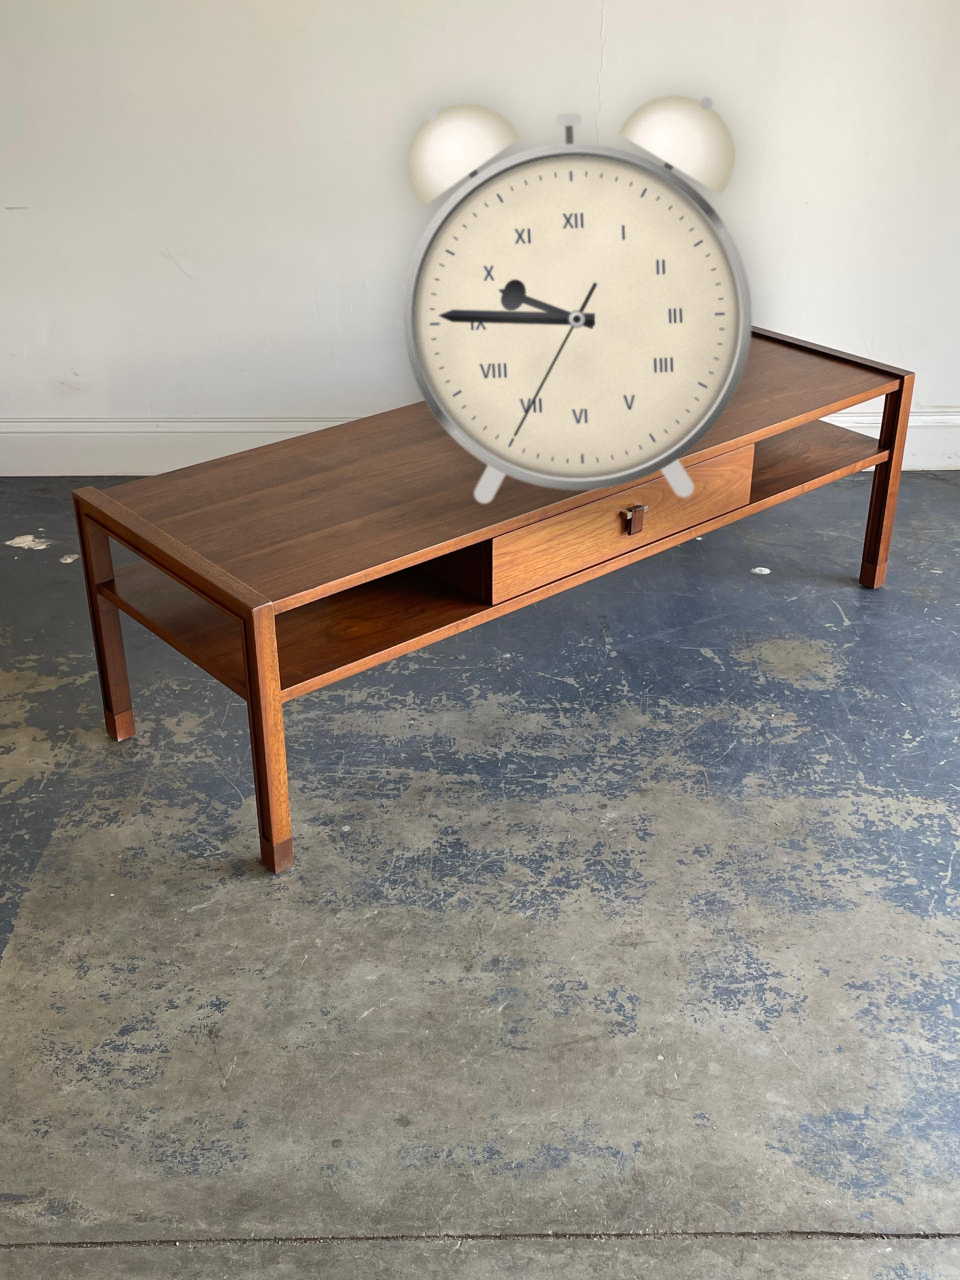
9:45:35
